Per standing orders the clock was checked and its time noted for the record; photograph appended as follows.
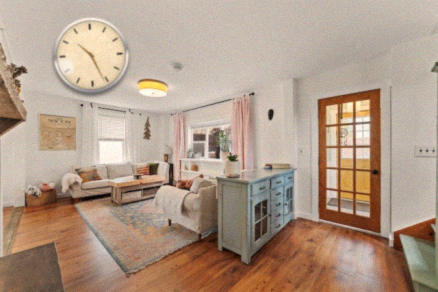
10:26
